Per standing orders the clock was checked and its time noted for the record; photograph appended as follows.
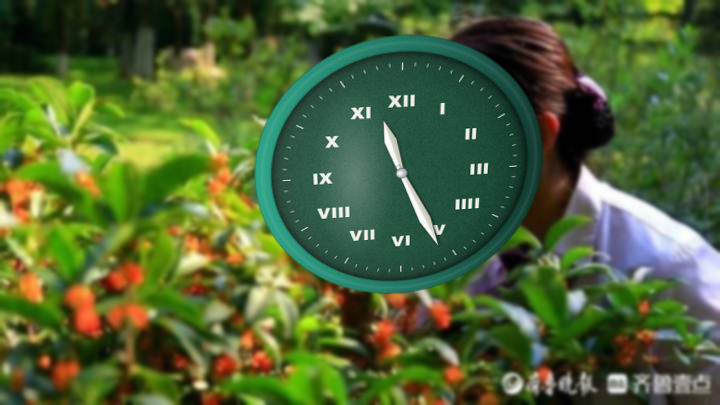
11:26
